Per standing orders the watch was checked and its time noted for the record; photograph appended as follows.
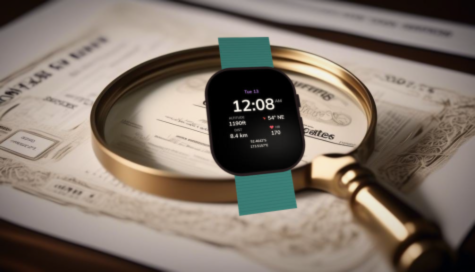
12:08
